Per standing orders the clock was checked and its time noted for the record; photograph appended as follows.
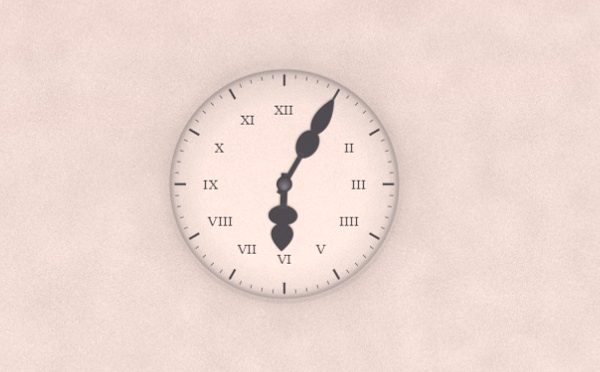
6:05
